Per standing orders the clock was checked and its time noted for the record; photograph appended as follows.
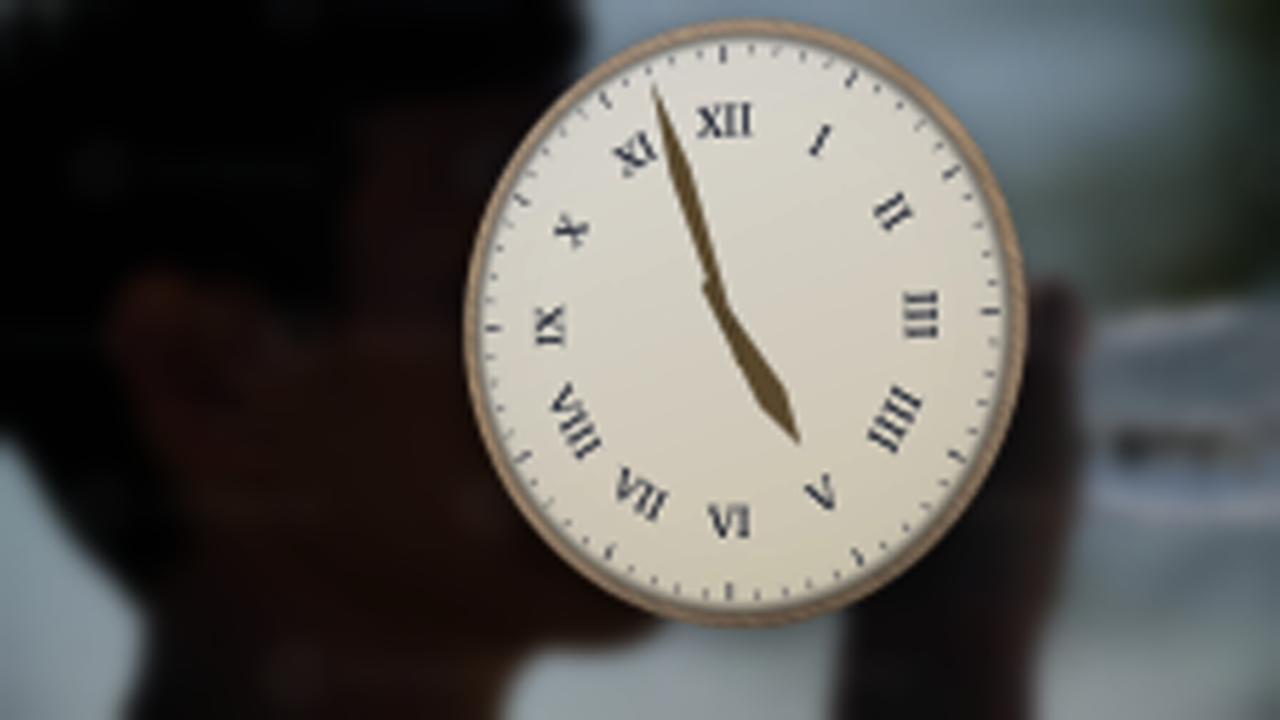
4:57
